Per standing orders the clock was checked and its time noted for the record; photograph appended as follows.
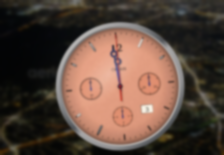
11:59
